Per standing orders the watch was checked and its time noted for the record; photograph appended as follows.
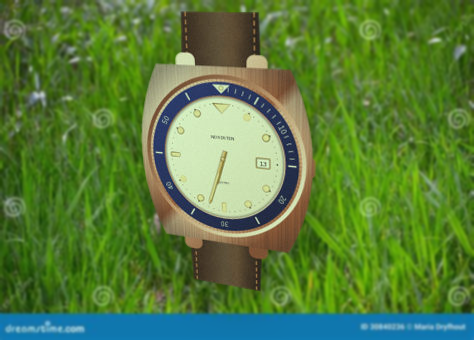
6:33
